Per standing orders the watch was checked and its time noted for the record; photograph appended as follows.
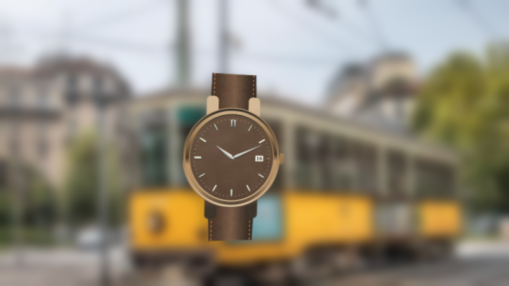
10:11
